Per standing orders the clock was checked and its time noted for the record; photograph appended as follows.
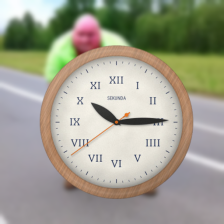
10:14:39
